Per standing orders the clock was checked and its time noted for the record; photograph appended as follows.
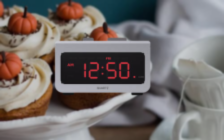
12:50
